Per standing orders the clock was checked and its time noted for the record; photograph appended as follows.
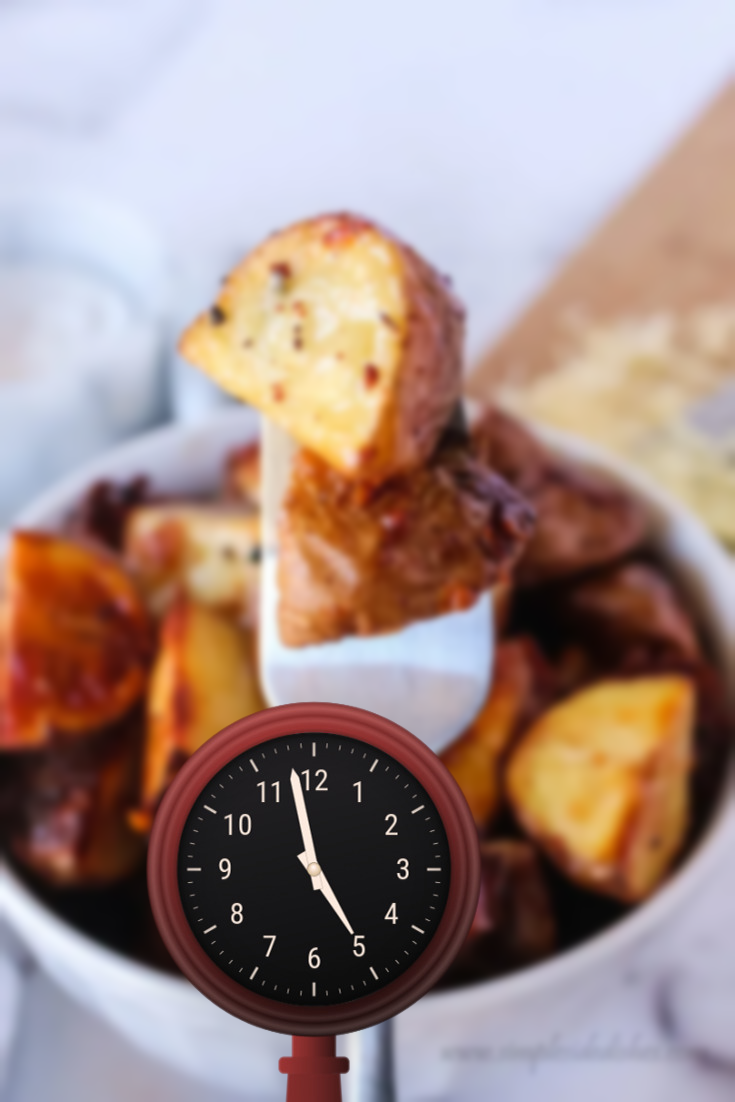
4:58
